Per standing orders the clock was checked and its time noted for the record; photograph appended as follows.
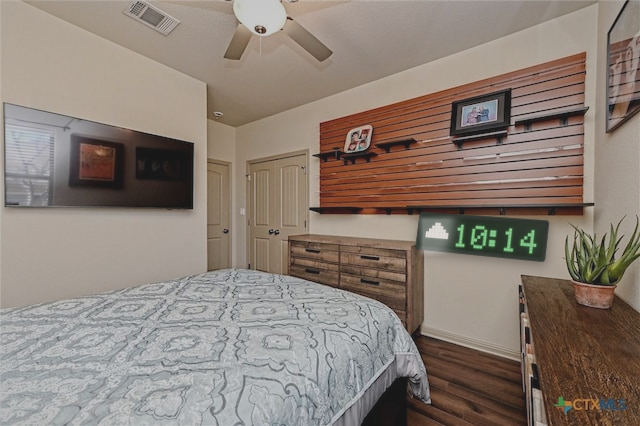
10:14
